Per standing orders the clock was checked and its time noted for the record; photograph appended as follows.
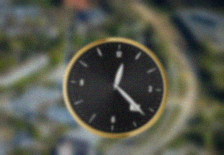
12:22
